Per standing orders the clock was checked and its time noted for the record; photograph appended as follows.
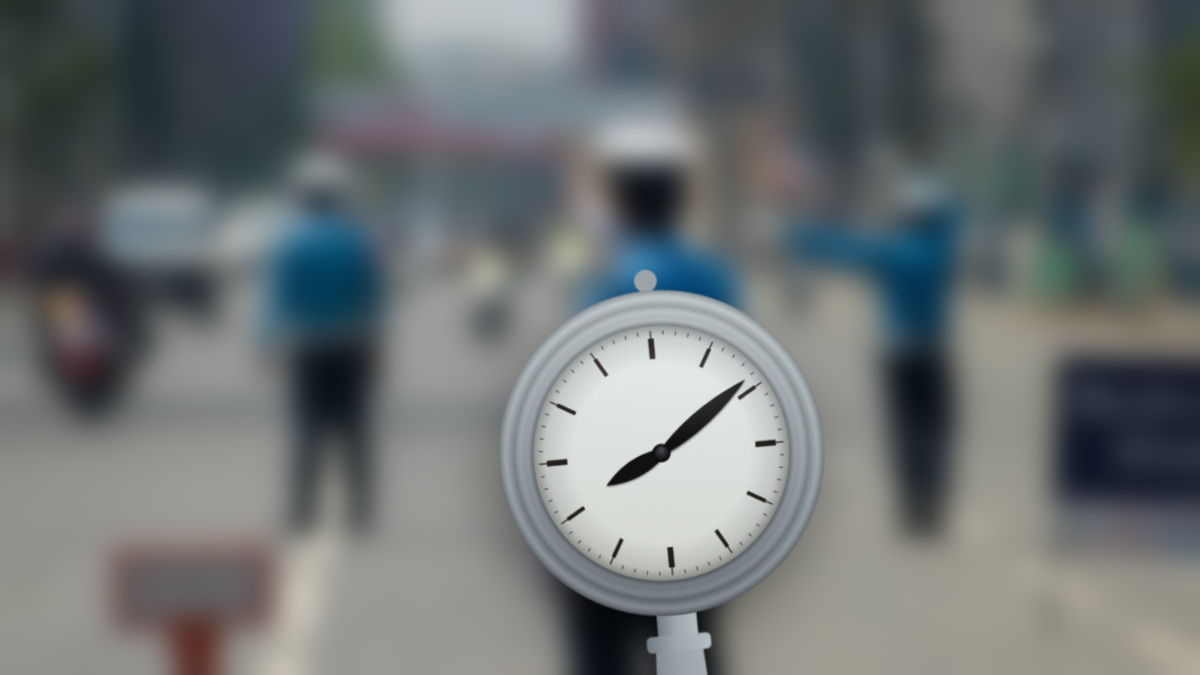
8:09
